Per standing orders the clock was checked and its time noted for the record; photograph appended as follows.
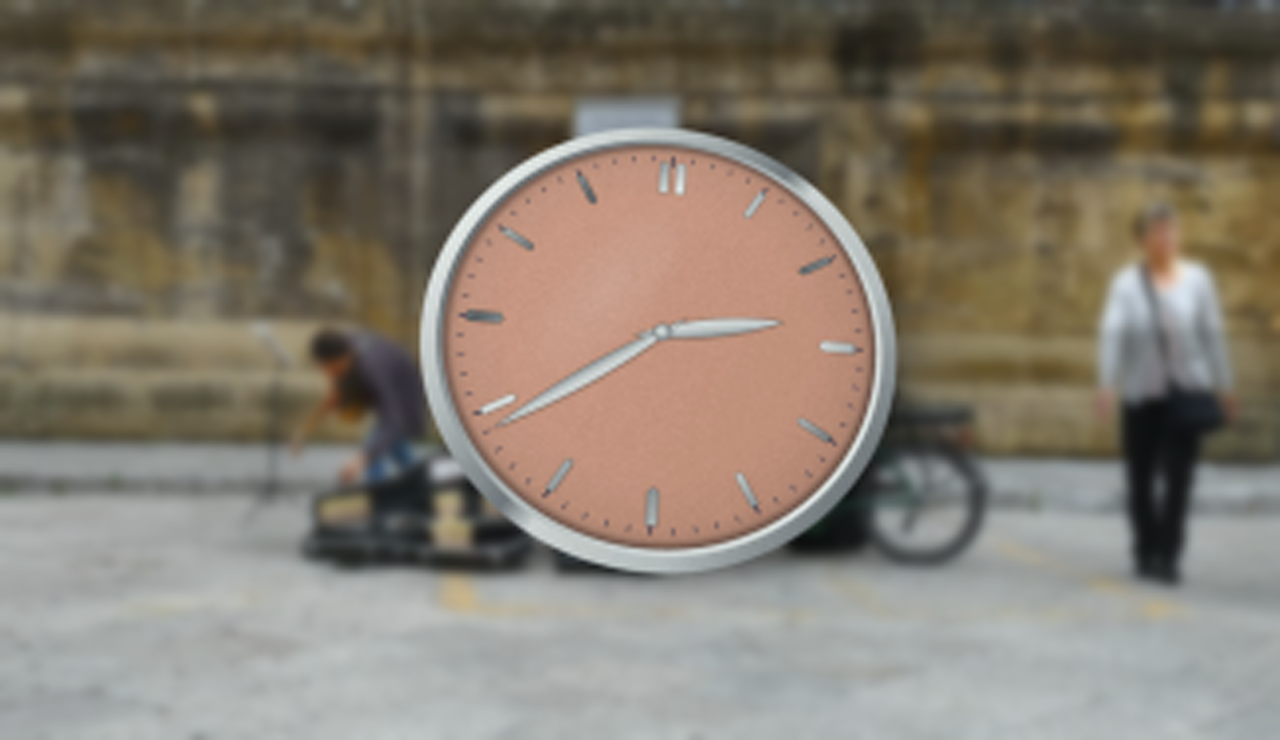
2:39
